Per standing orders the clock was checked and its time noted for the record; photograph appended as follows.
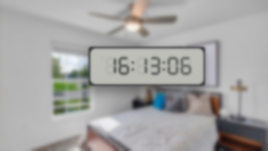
16:13:06
